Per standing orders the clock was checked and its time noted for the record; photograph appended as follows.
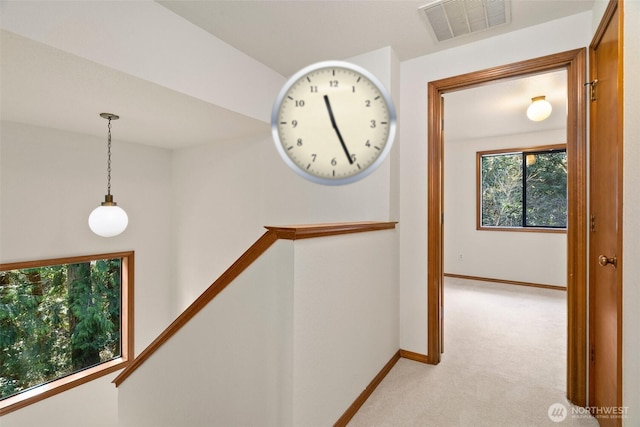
11:26
